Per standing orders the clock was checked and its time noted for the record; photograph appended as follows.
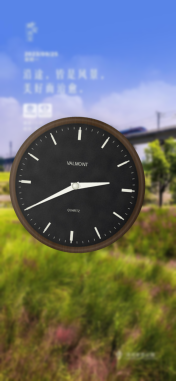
2:40
